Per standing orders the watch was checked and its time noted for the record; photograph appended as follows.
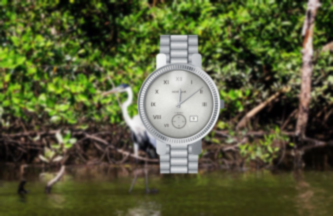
12:09
